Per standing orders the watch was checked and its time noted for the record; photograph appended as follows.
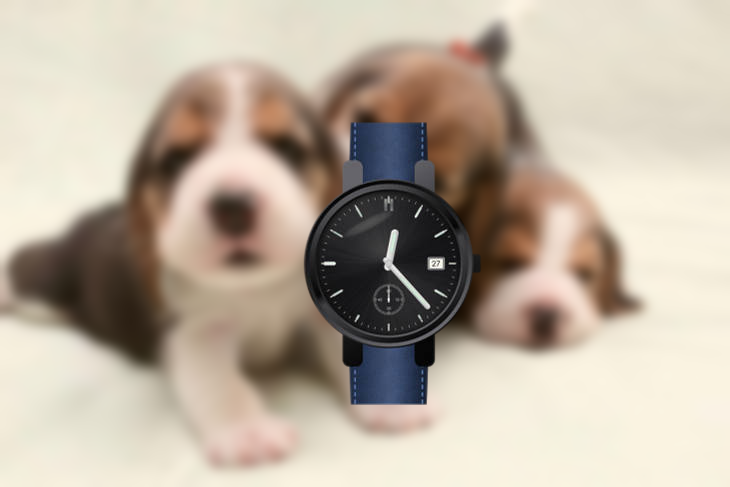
12:23
